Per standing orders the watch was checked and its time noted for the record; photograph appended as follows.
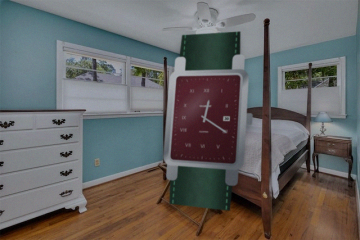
12:20
